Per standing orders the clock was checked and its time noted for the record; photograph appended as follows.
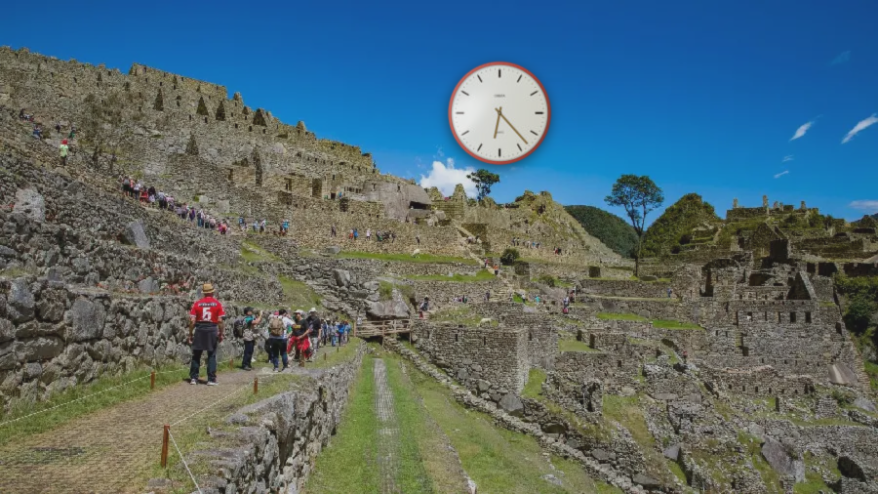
6:23
